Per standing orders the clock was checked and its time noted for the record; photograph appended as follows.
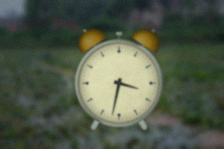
3:32
